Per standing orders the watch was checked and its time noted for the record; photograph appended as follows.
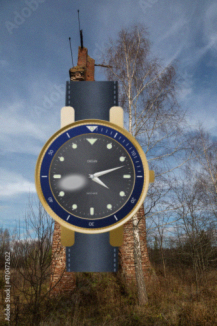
4:12
